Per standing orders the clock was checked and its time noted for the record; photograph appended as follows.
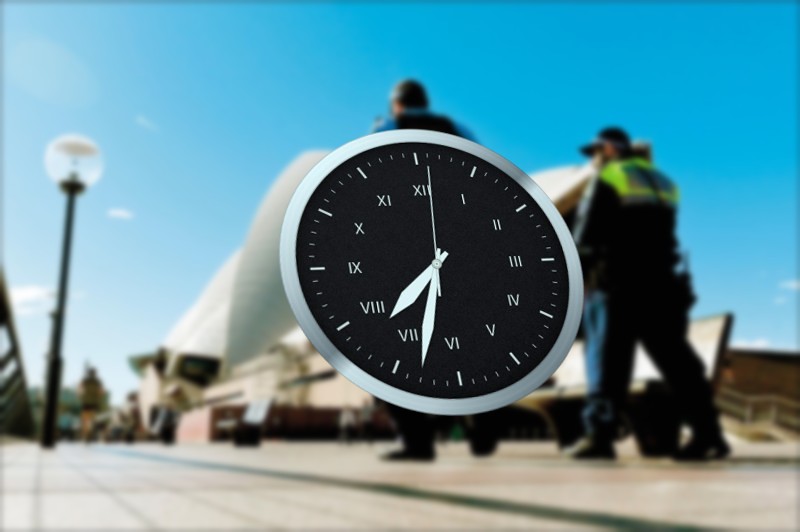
7:33:01
